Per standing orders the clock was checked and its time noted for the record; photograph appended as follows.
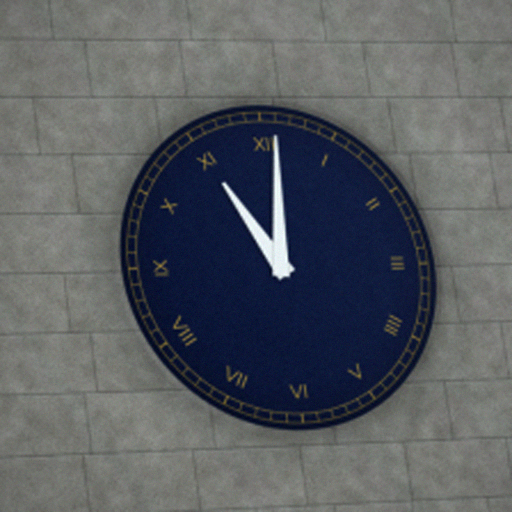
11:01
